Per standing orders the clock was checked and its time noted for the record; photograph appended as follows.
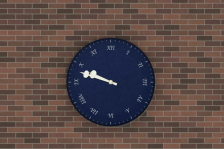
9:48
